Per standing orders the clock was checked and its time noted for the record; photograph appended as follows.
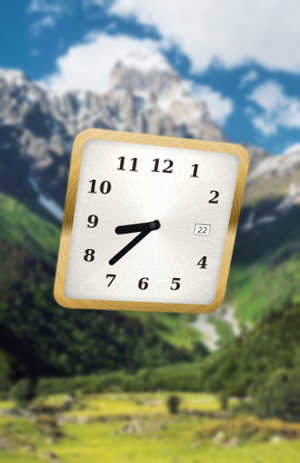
8:37
